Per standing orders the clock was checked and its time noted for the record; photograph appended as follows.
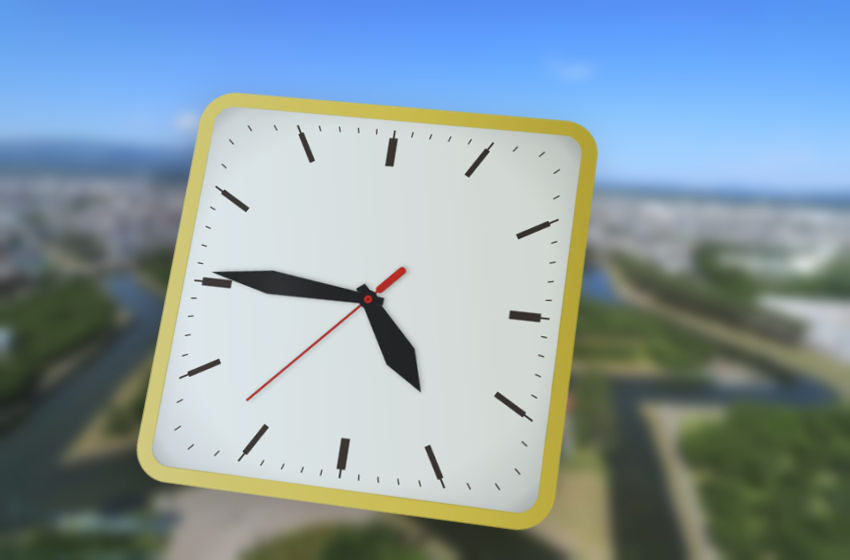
4:45:37
